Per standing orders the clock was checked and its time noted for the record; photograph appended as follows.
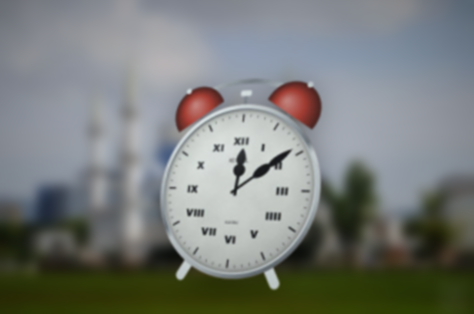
12:09
